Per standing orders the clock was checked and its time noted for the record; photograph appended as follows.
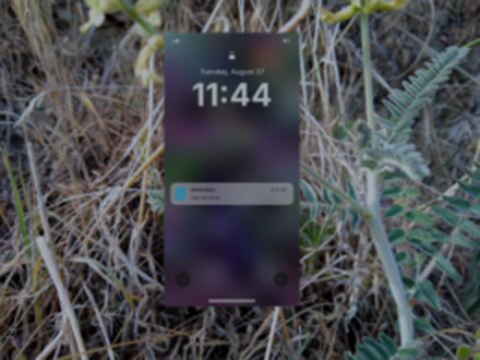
11:44
